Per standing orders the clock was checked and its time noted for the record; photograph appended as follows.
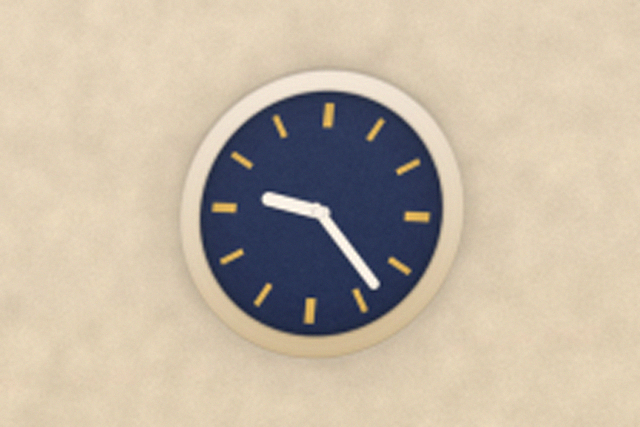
9:23
